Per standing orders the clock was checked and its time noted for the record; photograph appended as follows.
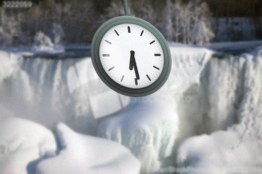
6:29
